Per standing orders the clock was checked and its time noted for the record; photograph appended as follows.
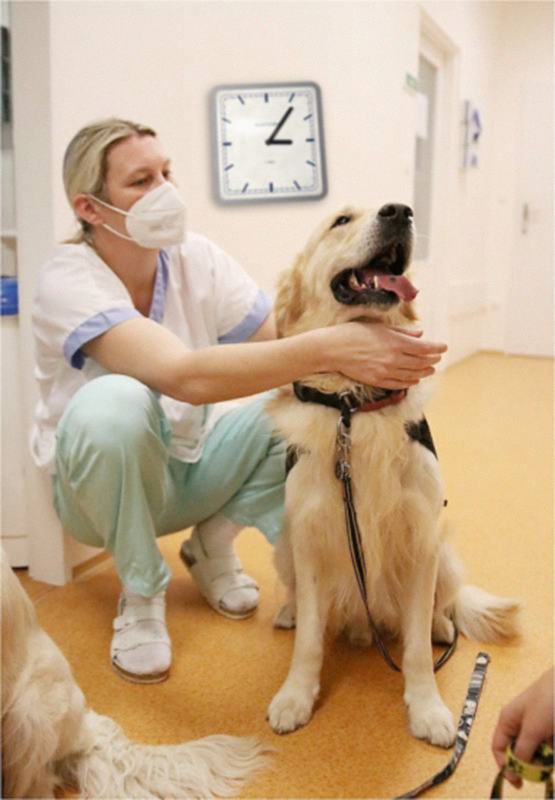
3:06
